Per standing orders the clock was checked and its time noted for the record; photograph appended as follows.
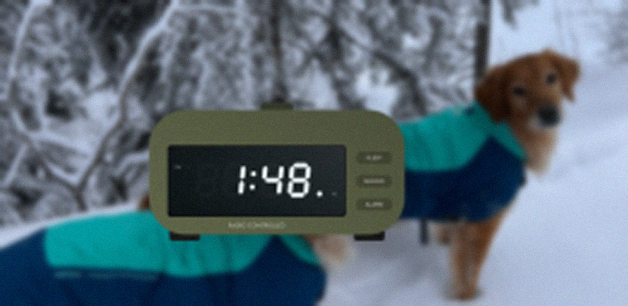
1:48
